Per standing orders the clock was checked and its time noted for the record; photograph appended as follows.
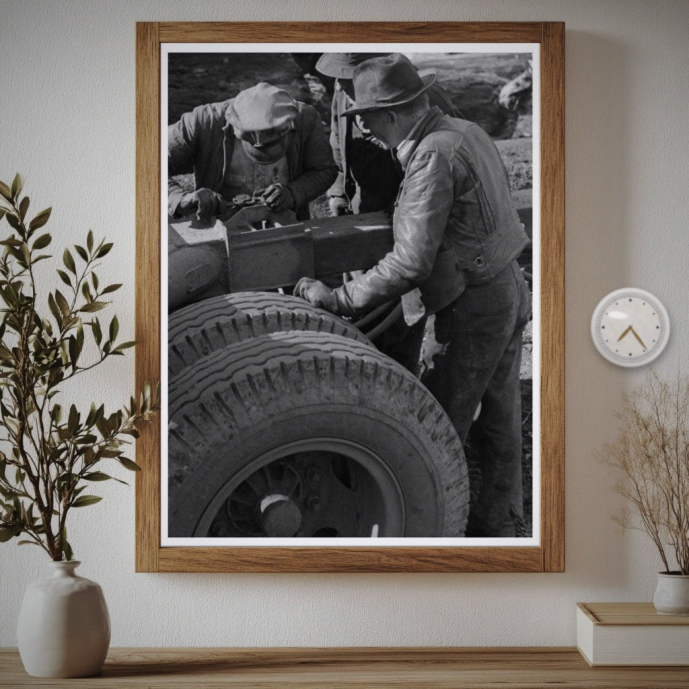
7:24
